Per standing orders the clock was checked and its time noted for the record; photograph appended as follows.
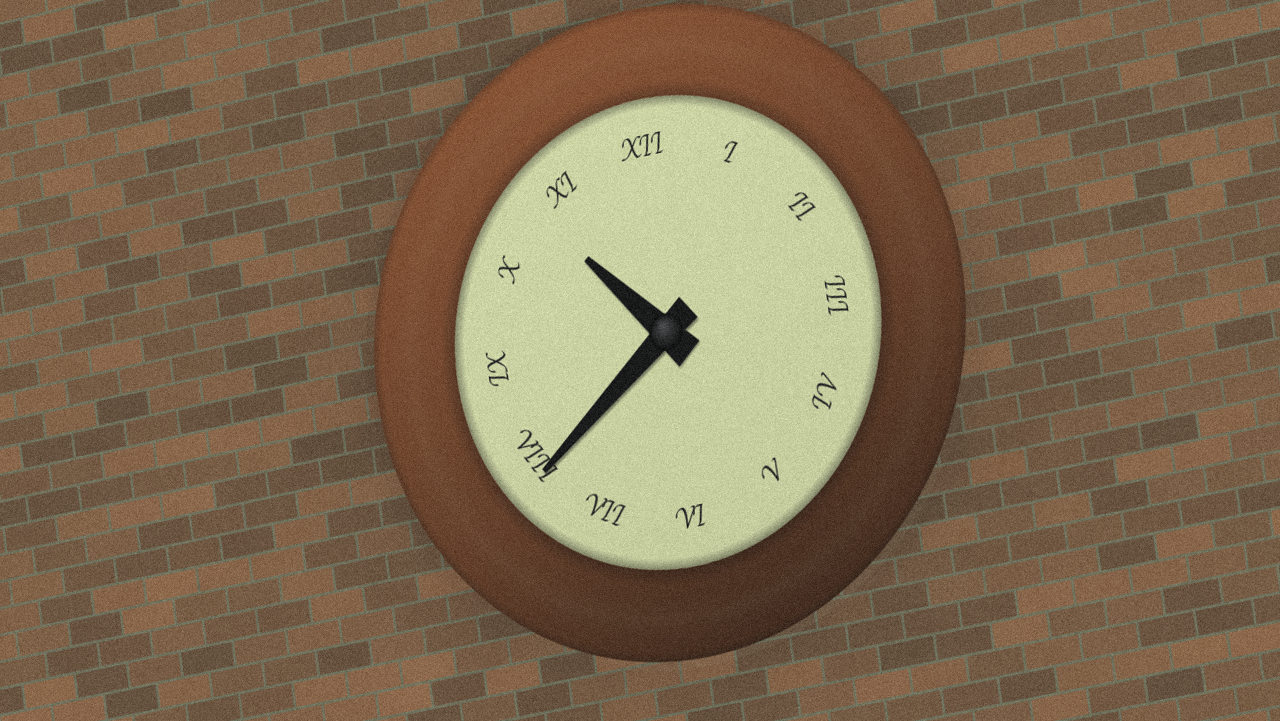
10:39
